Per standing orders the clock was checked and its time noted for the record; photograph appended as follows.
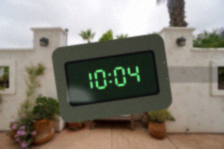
10:04
